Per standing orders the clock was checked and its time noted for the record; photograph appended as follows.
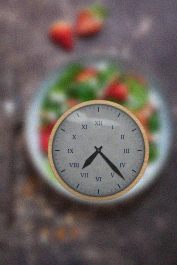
7:23
